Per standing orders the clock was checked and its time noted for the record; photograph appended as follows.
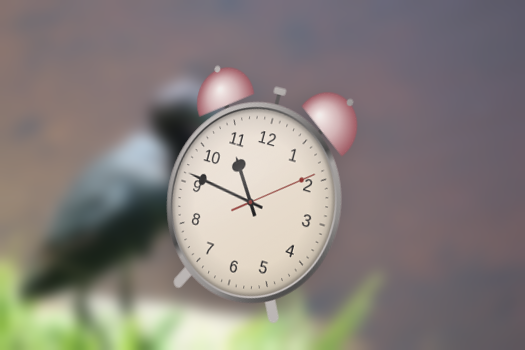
10:46:09
